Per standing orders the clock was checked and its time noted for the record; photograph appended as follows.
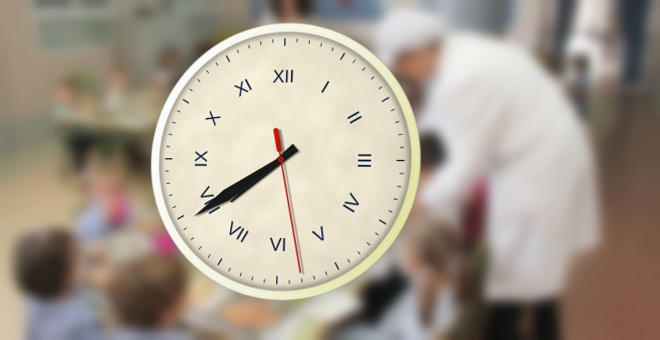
7:39:28
